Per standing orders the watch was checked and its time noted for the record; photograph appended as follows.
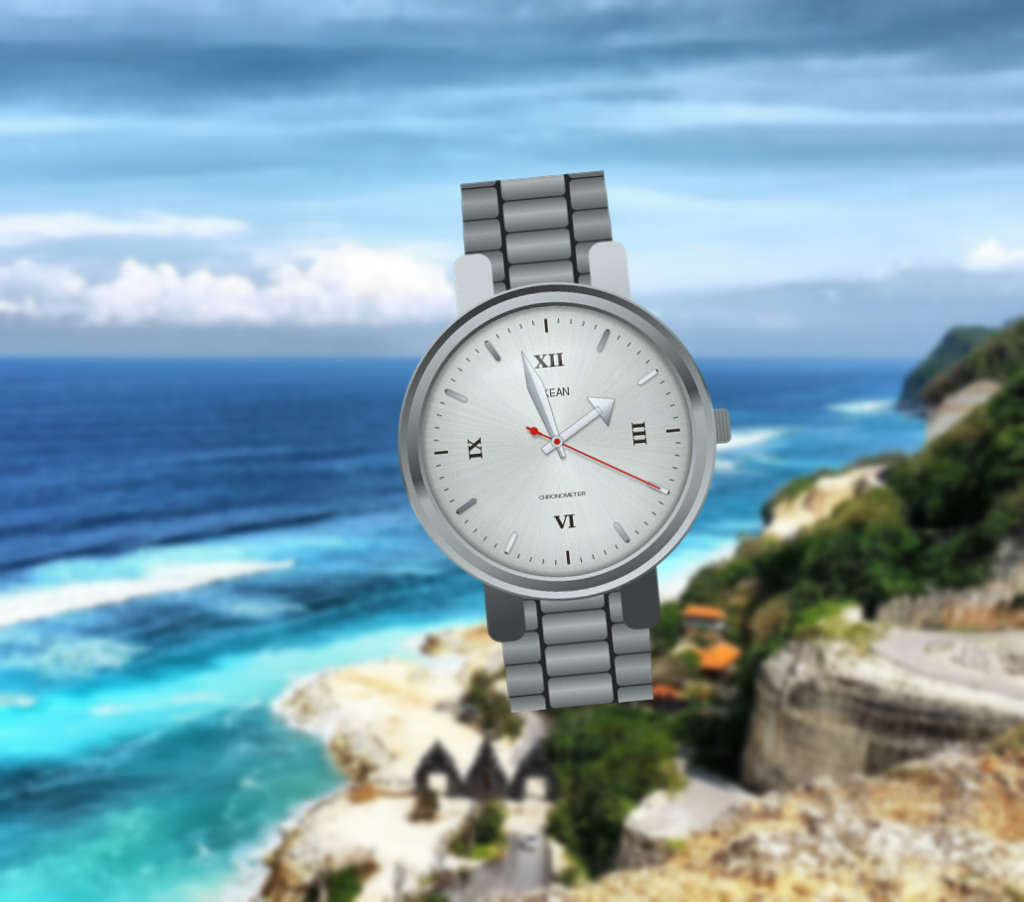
1:57:20
